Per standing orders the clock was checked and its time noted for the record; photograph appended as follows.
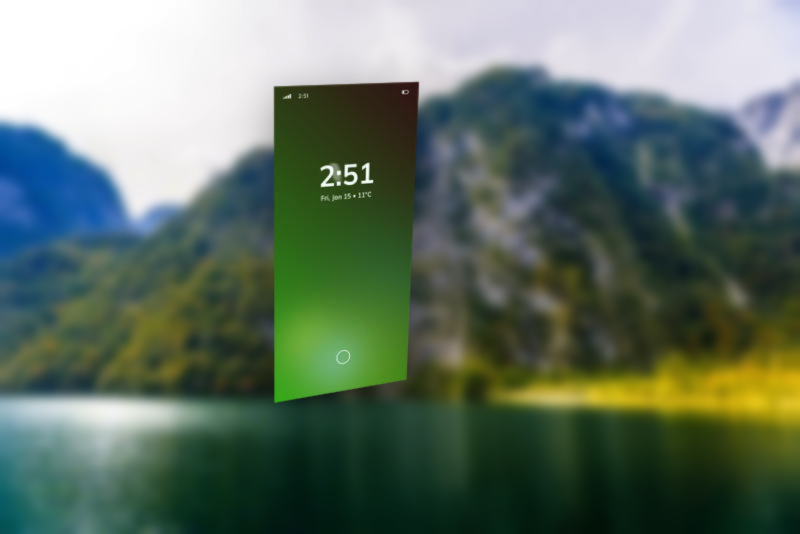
2:51
